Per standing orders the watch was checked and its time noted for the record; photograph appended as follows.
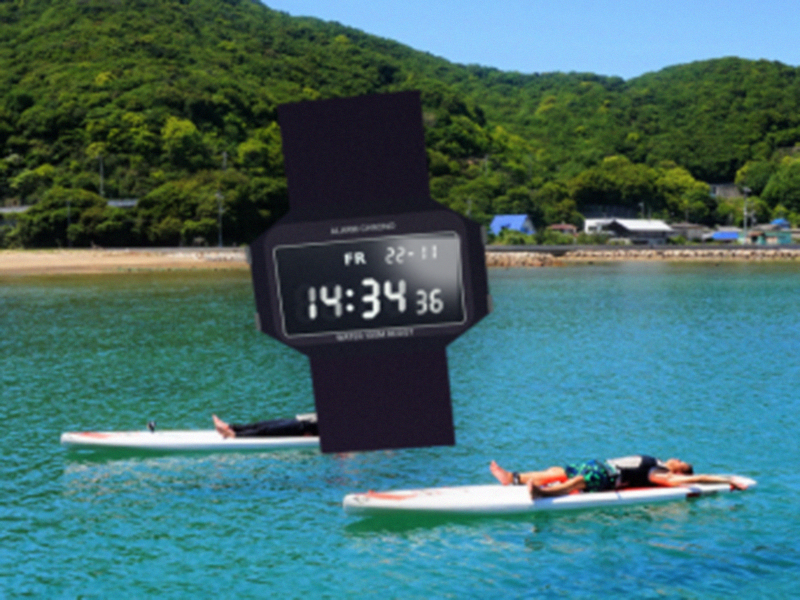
14:34:36
